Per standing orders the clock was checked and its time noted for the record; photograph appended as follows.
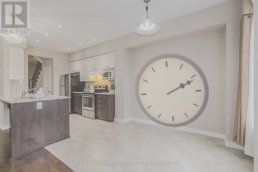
2:11
